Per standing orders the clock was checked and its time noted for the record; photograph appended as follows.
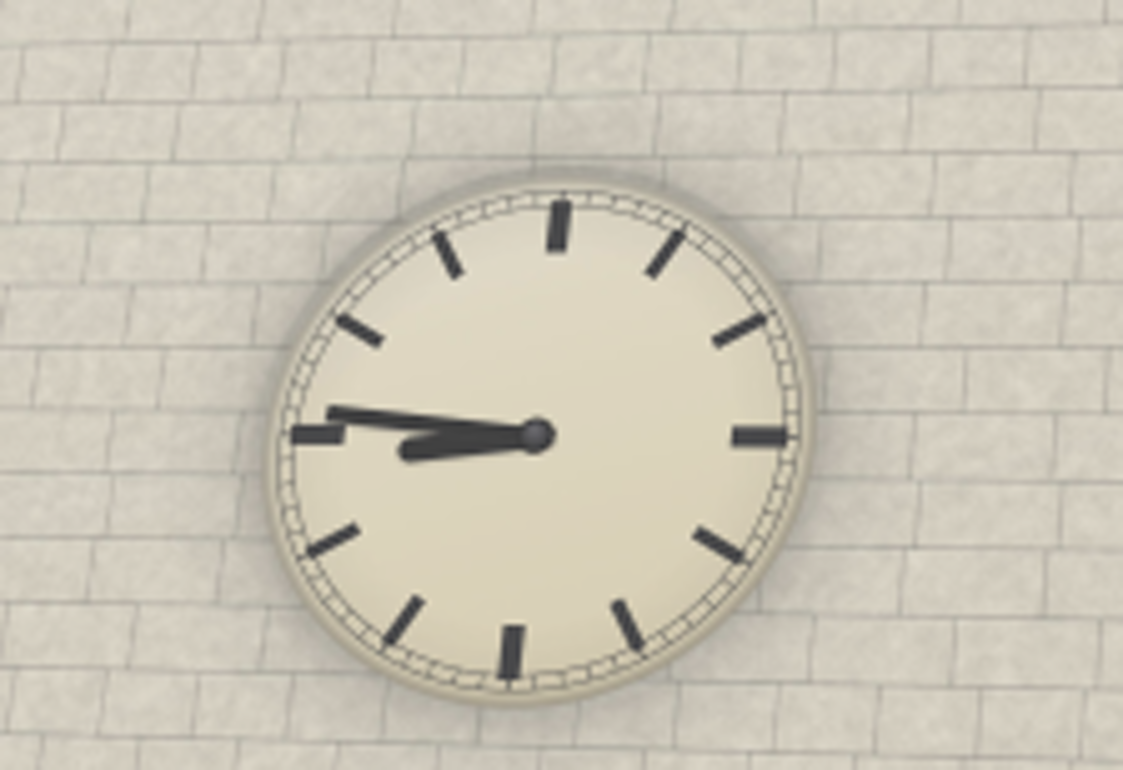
8:46
